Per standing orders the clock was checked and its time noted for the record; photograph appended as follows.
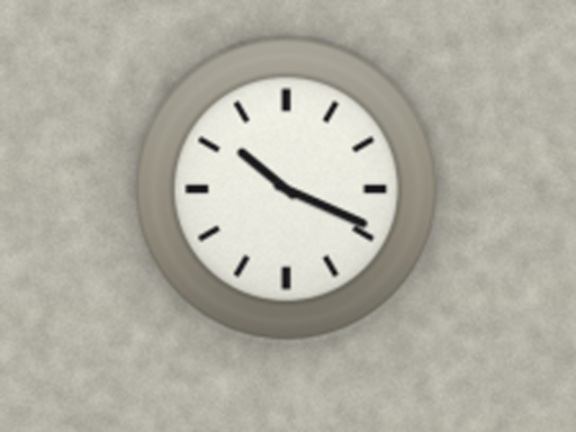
10:19
